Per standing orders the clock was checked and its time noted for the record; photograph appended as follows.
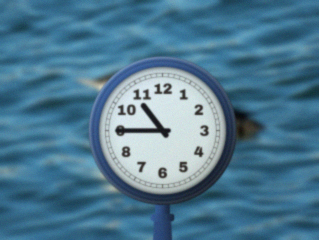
10:45
